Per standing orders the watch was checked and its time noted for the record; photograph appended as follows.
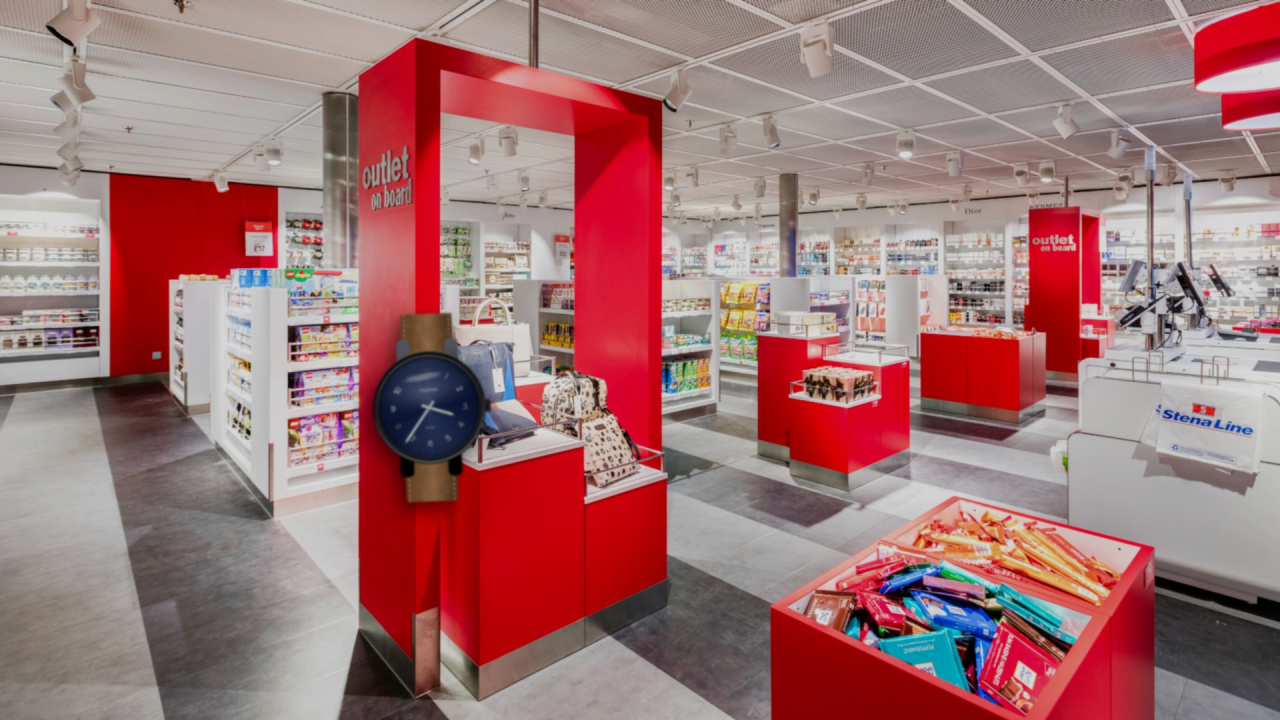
3:36
